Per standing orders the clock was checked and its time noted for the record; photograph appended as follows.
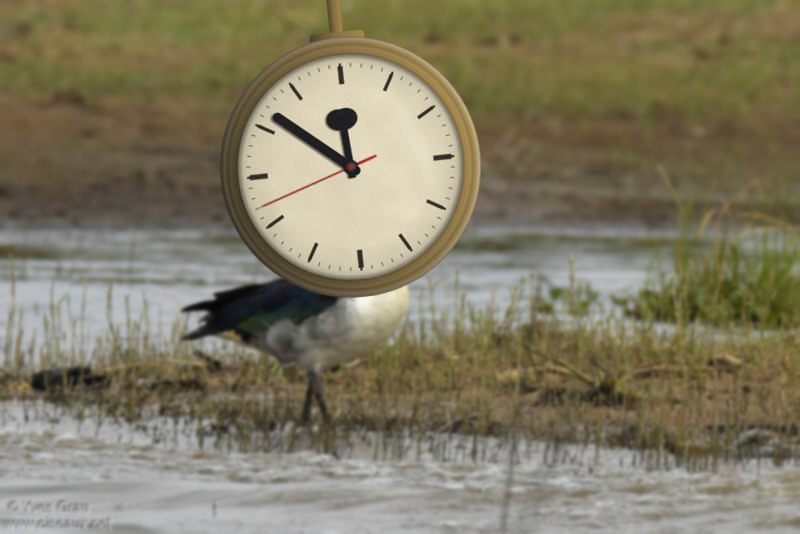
11:51:42
